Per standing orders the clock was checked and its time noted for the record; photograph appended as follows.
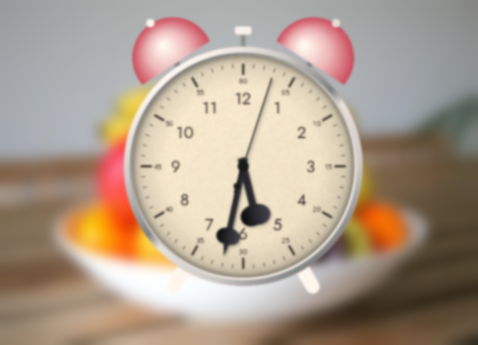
5:32:03
